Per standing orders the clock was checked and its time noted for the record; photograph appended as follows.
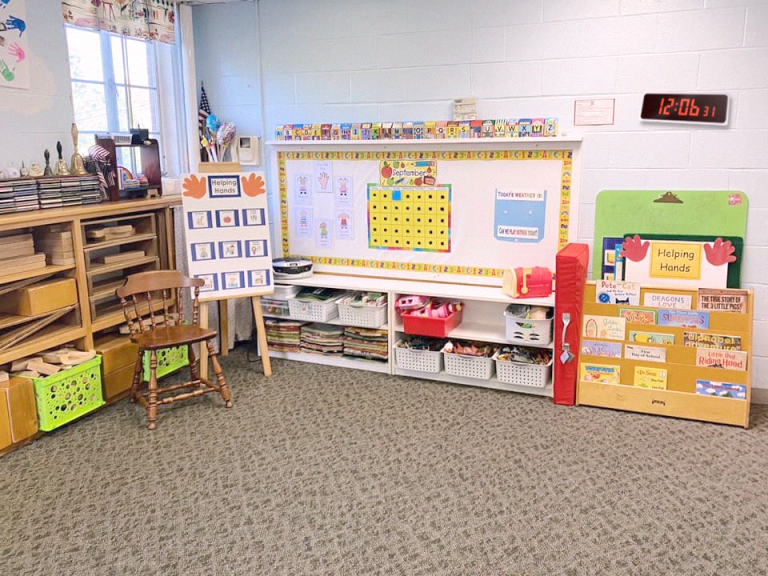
12:06:31
